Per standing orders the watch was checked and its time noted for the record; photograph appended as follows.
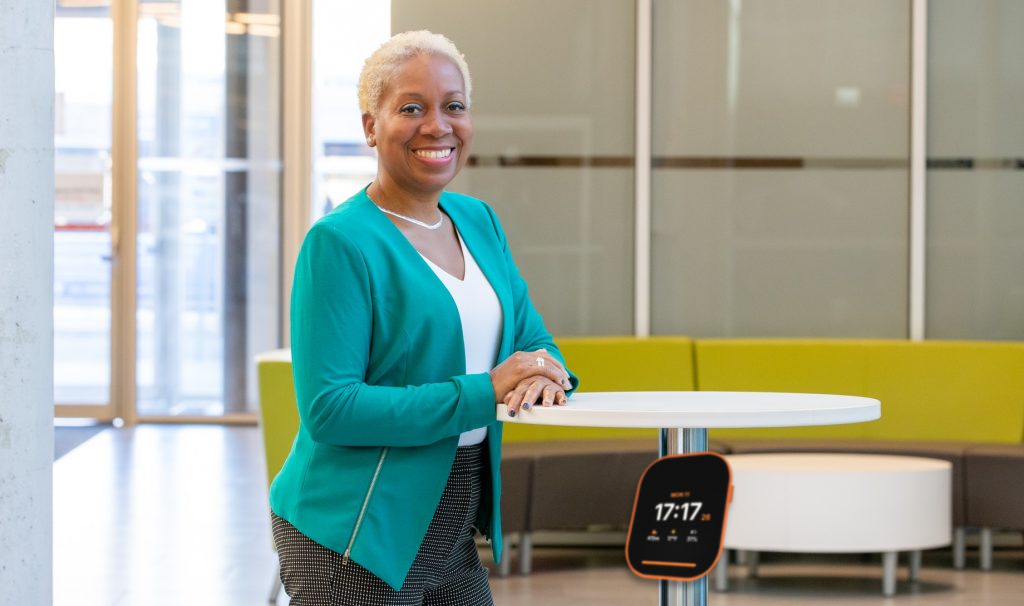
17:17
